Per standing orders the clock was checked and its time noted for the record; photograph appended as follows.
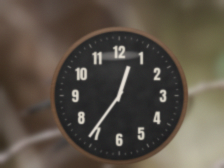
12:36
